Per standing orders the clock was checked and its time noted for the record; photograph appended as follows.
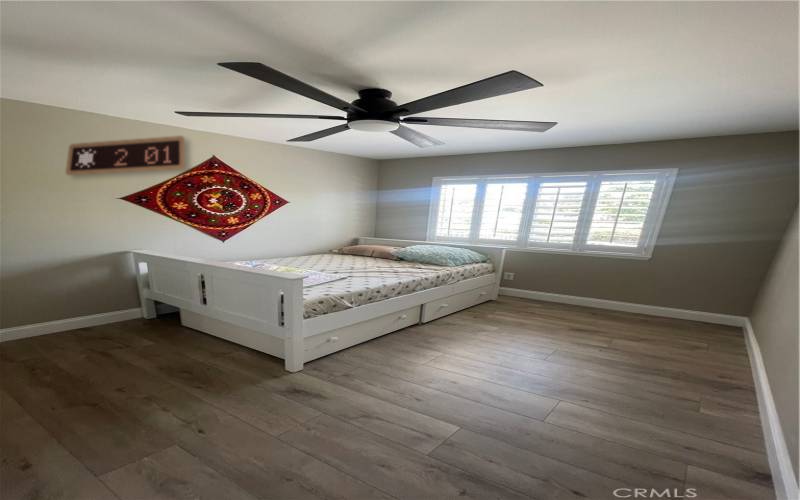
2:01
